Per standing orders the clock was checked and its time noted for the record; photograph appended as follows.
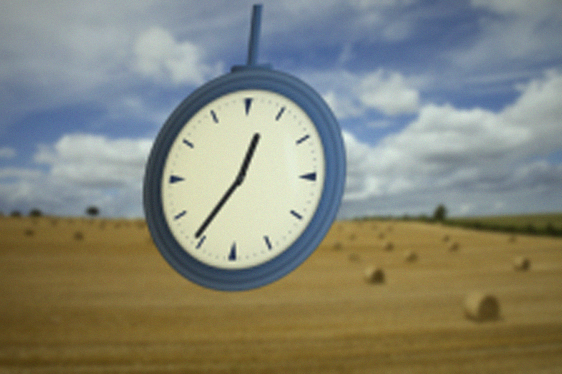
12:36
